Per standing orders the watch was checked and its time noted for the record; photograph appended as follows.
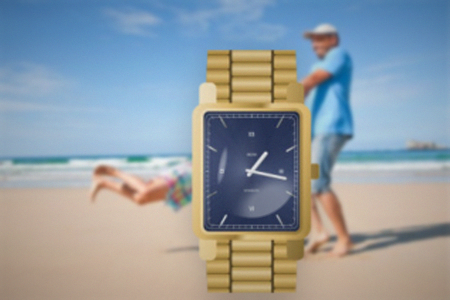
1:17
